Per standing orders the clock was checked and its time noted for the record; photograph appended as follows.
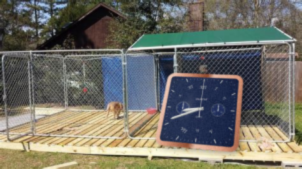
8:41
